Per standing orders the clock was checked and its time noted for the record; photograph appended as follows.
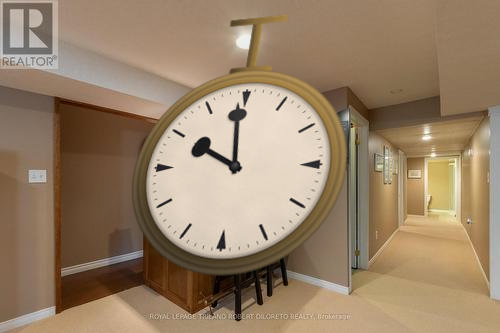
9:59
